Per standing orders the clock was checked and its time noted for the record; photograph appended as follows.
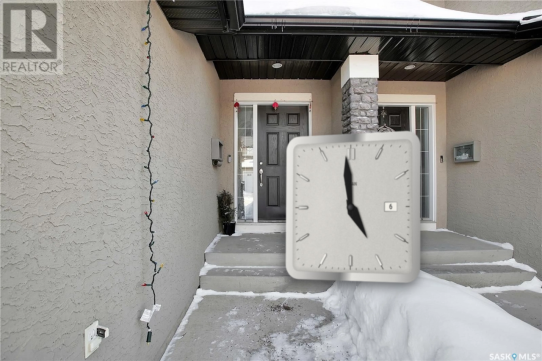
4:59
